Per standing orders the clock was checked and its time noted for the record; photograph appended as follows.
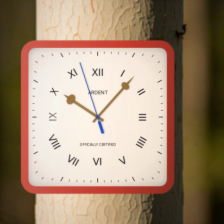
10:06:57
